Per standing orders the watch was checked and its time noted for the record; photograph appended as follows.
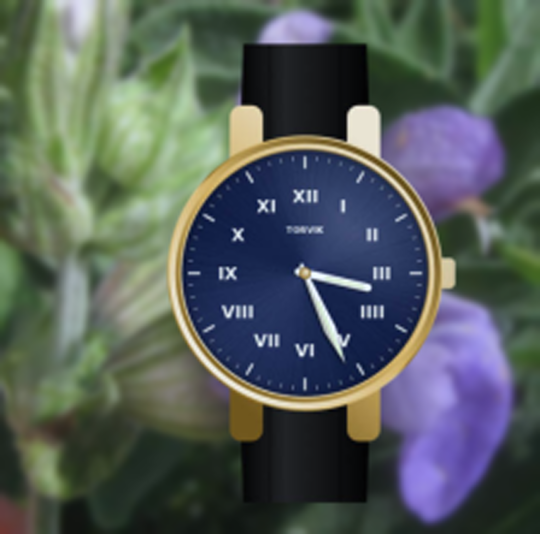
3:26
